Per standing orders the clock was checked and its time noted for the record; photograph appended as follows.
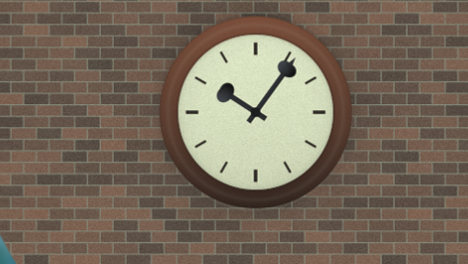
10:06
